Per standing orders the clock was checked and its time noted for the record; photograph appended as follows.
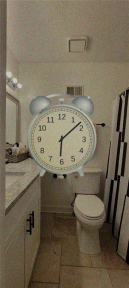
6:08
